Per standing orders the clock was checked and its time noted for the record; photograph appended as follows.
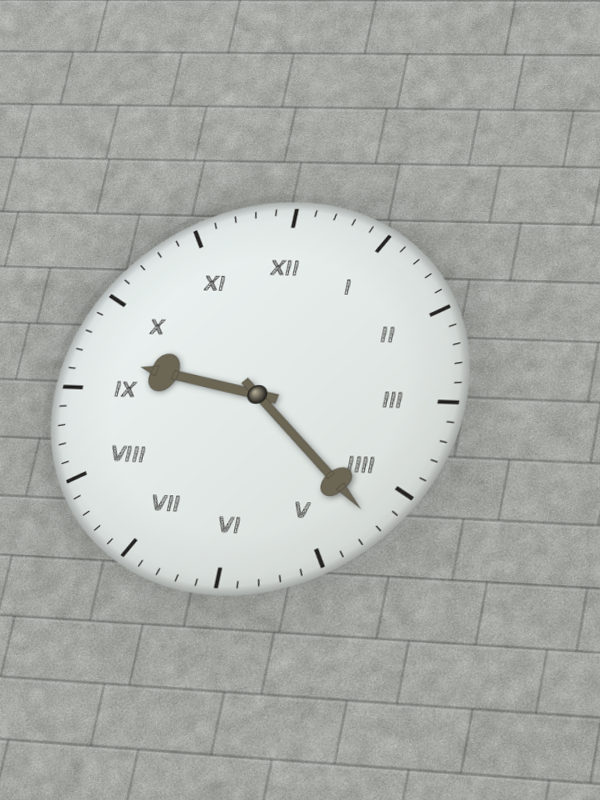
9:22
